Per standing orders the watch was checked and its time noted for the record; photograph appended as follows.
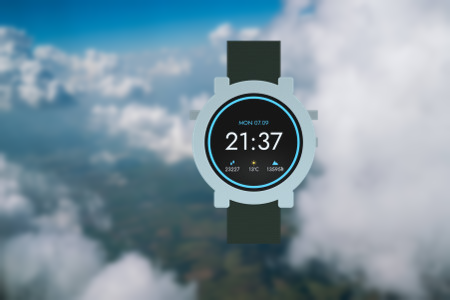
21:37
